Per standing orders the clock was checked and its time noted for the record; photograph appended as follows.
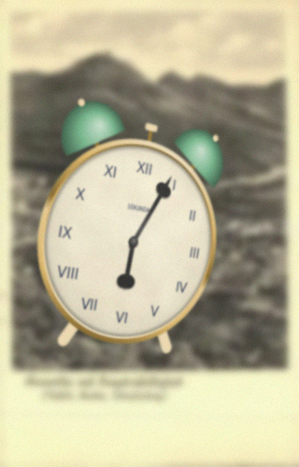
6:04
